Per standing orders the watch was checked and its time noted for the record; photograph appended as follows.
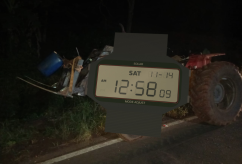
12:58:09
